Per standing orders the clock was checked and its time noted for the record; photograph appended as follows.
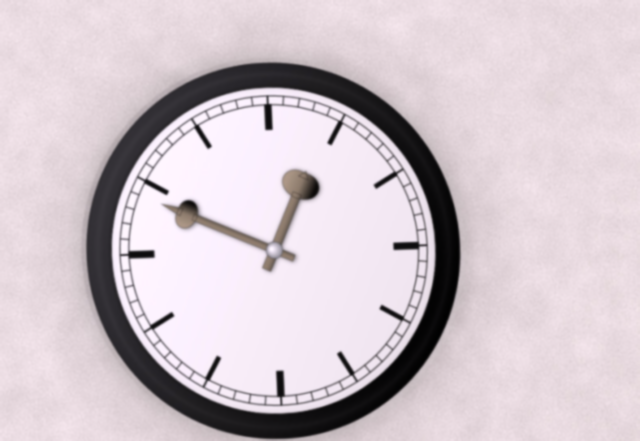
12:49
